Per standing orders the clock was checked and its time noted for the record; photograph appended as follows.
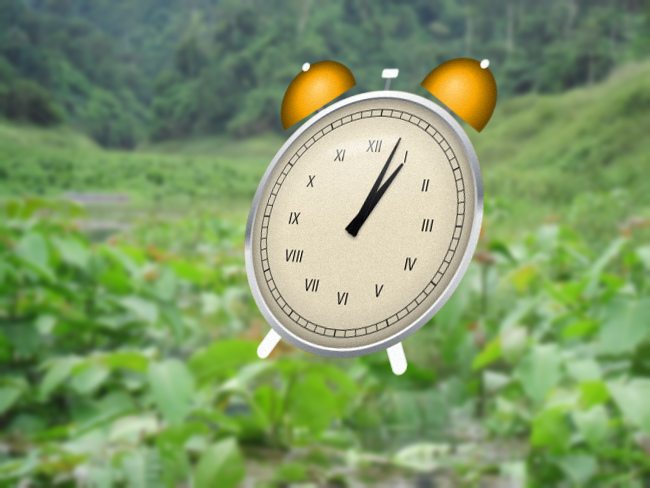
1:03
